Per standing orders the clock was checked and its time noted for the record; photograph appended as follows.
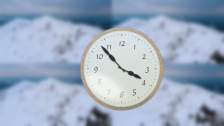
3:53
